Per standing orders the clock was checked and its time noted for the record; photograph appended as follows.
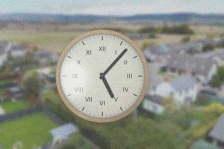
5:07
